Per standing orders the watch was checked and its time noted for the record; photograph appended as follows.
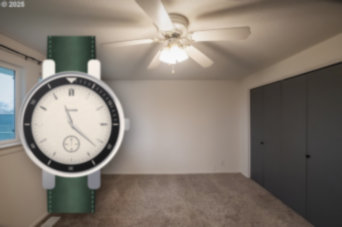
11:22
